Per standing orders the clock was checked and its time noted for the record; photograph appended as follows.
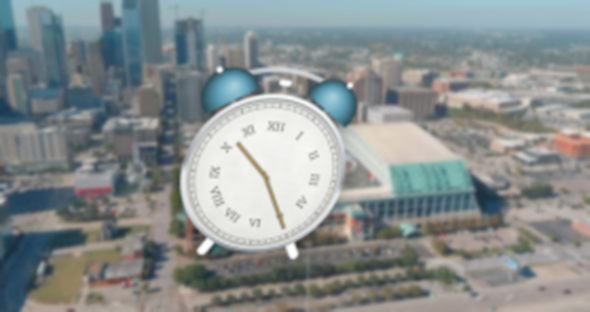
10:25
